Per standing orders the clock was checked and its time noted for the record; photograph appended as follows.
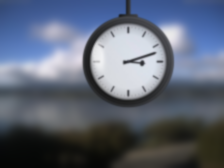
3:12
